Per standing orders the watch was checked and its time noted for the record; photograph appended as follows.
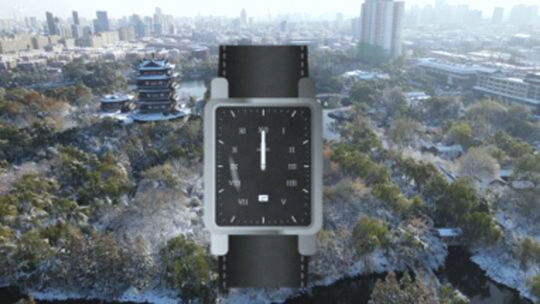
12:00
